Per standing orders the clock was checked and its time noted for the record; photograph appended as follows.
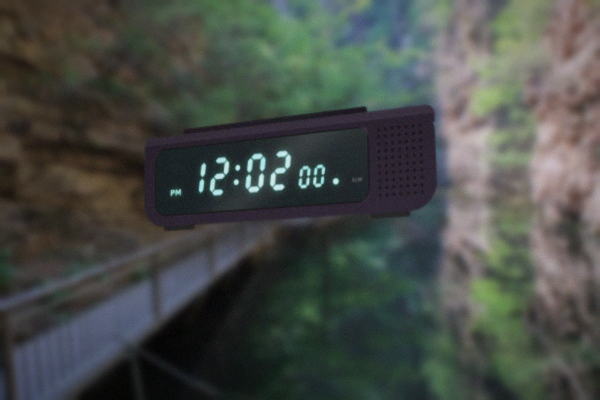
12:02:00
